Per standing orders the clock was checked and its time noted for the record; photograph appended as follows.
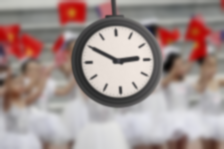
2:50
